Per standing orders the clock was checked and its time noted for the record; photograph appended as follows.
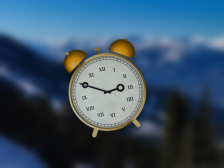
2:50
